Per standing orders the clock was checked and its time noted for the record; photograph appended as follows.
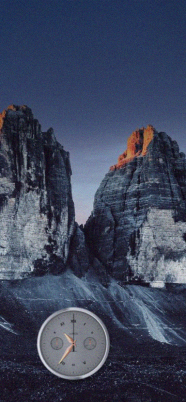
10:36
